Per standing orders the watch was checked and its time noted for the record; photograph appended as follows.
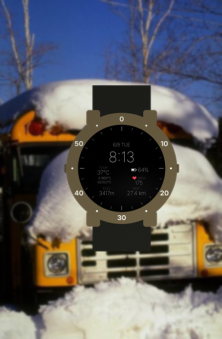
8:13
